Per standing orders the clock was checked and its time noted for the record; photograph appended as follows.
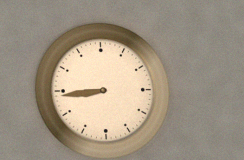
8:44
